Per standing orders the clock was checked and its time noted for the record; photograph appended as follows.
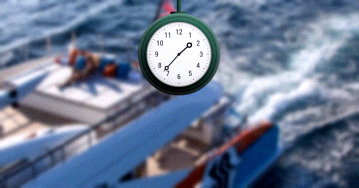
1:37
